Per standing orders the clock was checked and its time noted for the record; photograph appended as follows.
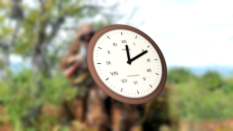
12:11
